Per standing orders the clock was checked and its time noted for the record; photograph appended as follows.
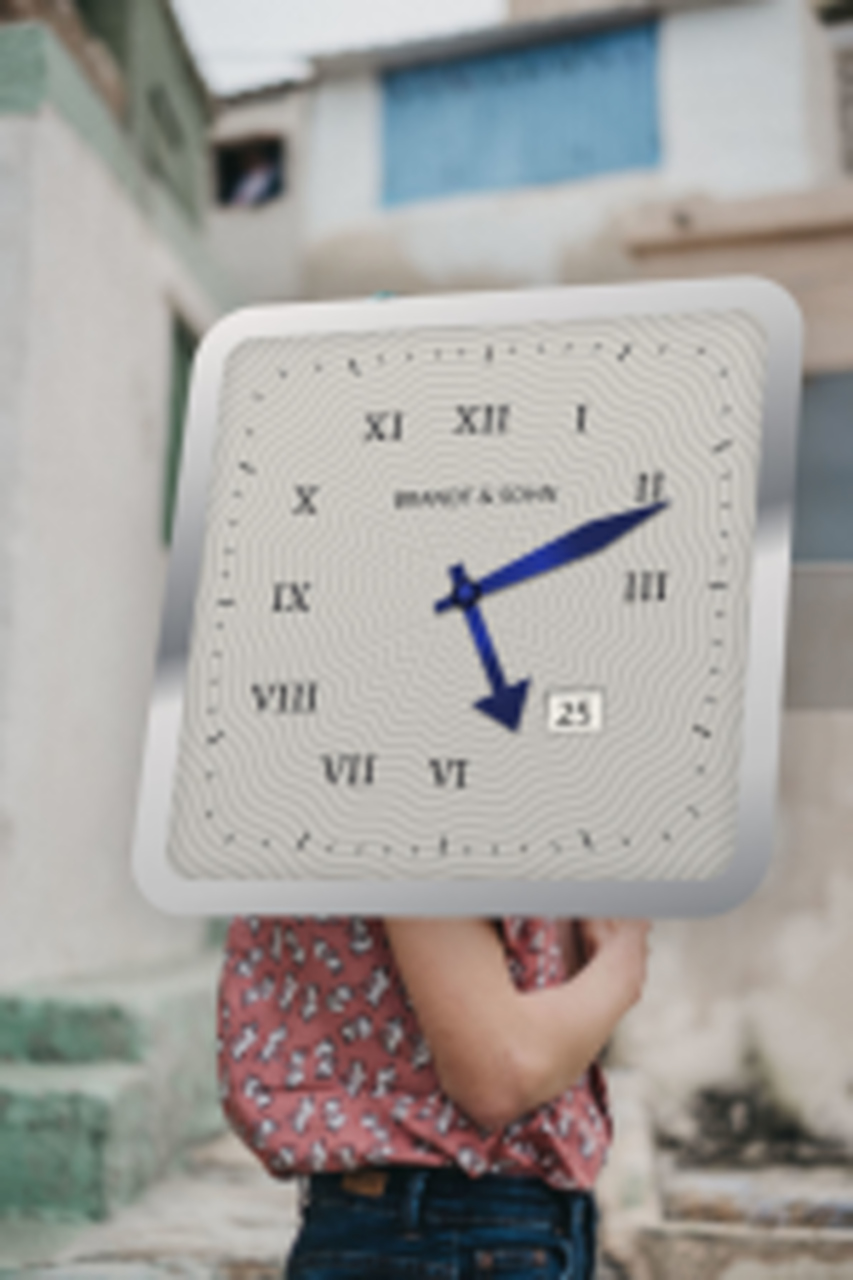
5:11
